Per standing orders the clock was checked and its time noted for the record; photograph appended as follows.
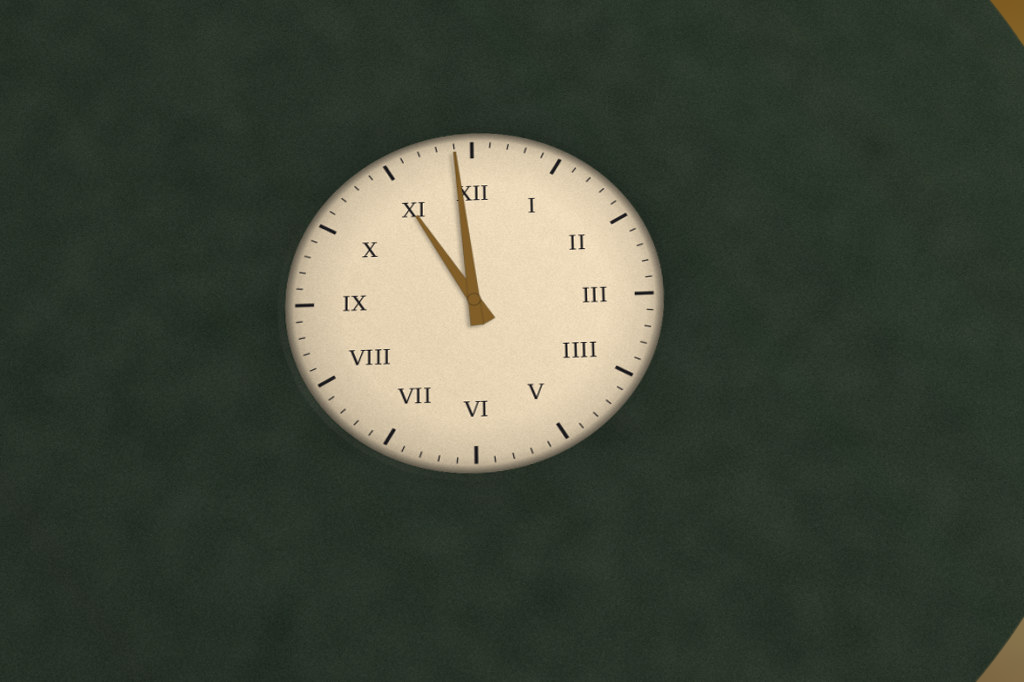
10:59
